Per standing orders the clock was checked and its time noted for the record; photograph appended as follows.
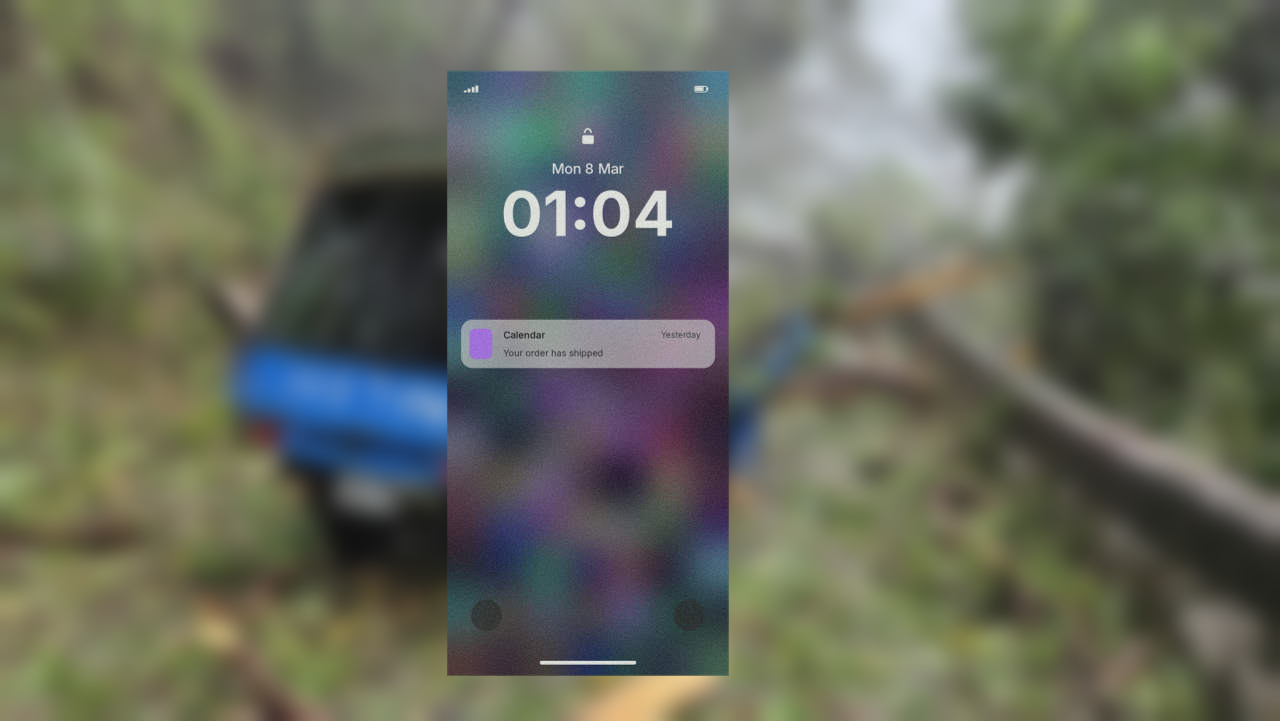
1:04
